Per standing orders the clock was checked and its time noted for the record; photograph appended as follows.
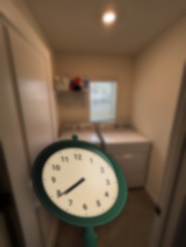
7:39
